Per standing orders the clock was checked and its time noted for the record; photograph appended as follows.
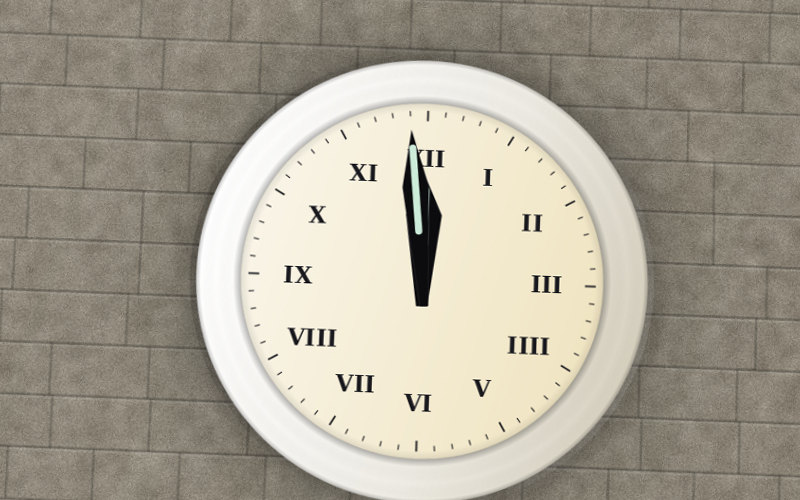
11:59
